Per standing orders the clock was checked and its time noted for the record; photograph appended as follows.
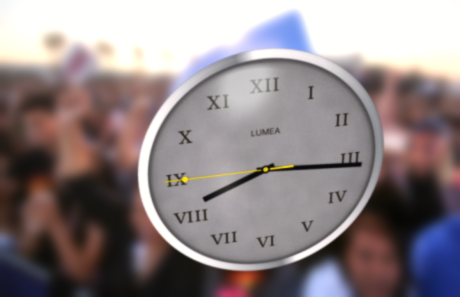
8:15:45
